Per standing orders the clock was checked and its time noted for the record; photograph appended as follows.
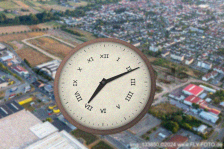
7:11
